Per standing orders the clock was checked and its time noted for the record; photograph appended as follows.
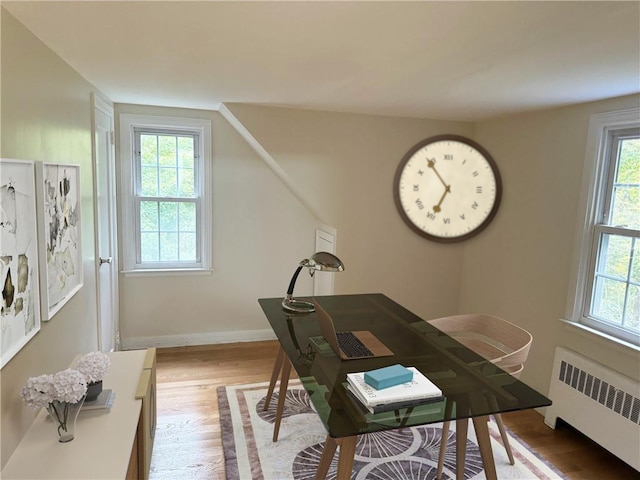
6:54
